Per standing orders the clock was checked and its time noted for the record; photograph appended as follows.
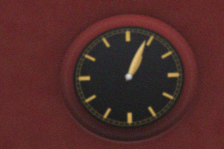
1:04
